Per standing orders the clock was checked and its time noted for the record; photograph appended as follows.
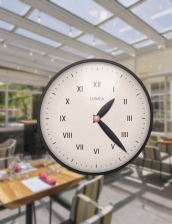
1:23
